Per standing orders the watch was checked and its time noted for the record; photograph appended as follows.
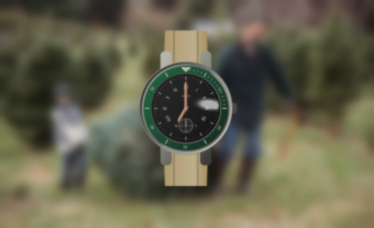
7:00
